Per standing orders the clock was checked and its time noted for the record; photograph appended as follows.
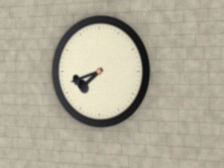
7:42
